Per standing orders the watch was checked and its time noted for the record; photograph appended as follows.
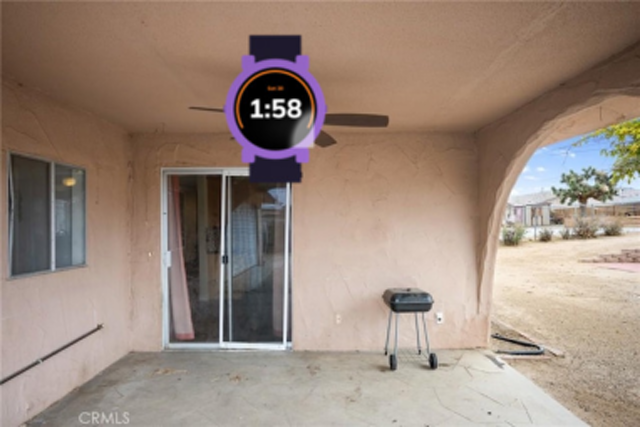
1:58
